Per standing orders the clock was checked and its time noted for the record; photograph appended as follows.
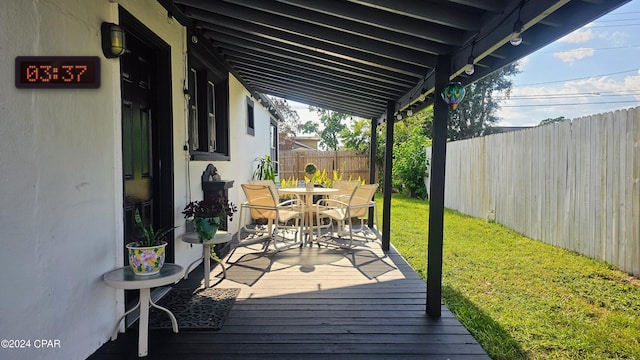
3:37
